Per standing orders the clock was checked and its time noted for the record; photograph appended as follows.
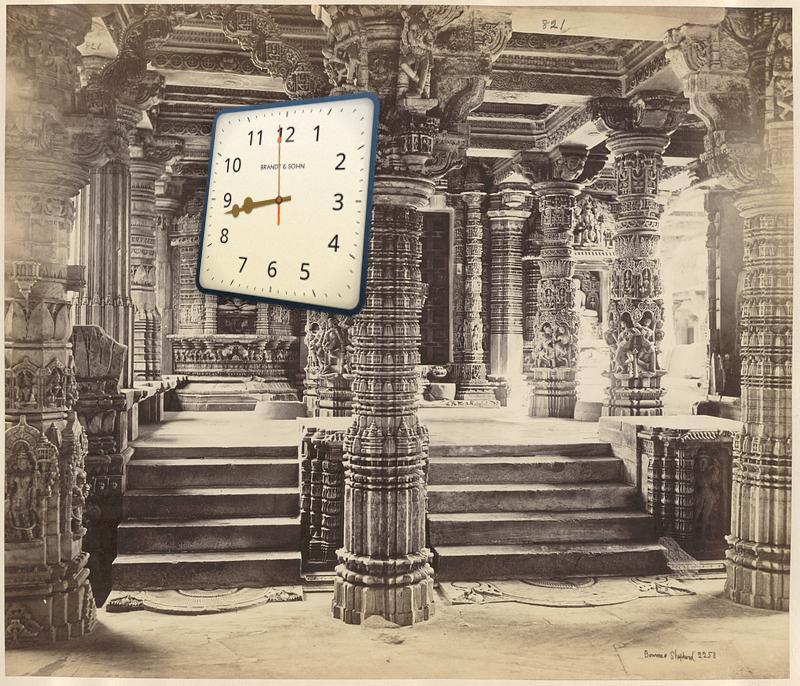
8:42:59
